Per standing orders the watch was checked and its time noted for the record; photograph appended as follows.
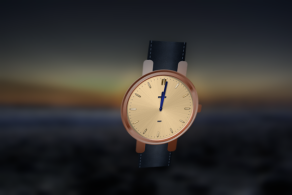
12:01
